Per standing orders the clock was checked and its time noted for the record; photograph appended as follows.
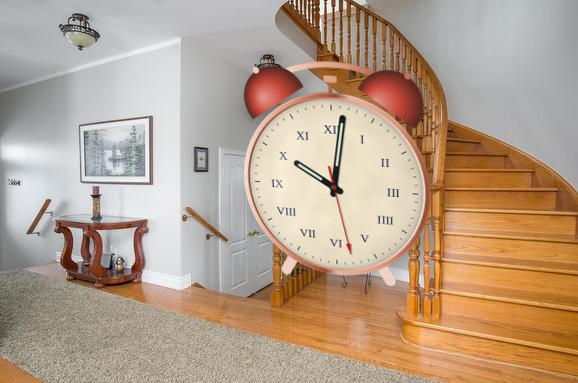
10:01:28
